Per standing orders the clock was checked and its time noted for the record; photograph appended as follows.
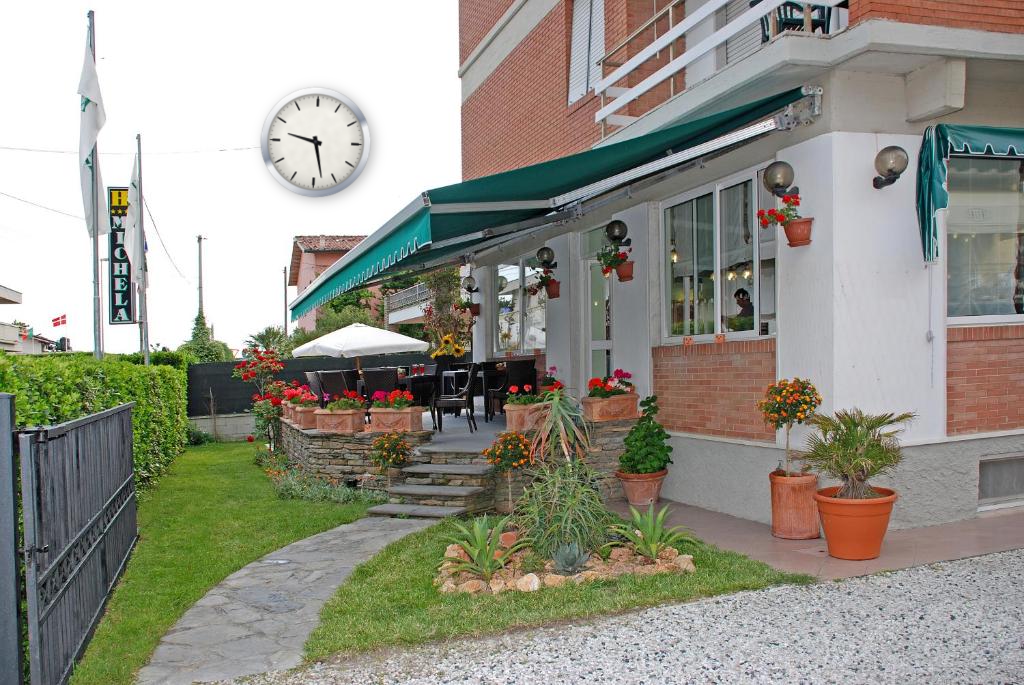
9:28
